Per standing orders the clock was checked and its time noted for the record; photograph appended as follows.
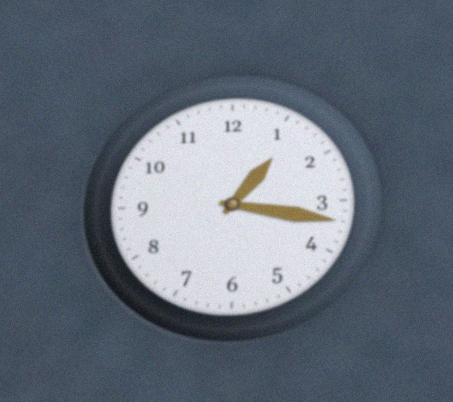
1:17
